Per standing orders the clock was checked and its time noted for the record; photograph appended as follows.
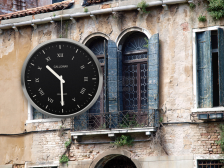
10:30
